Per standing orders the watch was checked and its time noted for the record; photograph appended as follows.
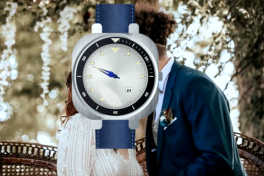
9:49
